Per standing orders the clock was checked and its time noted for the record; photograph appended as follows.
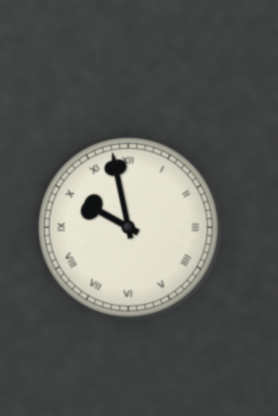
9:58
